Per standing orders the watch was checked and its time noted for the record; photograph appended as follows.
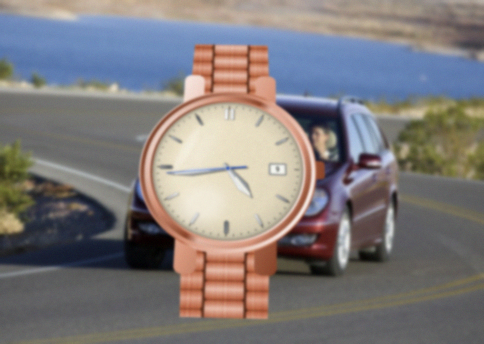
4:43:44
